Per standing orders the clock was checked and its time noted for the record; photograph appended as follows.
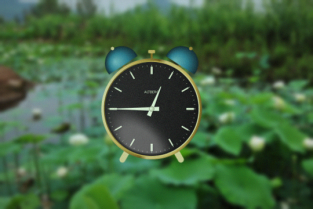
12:45
